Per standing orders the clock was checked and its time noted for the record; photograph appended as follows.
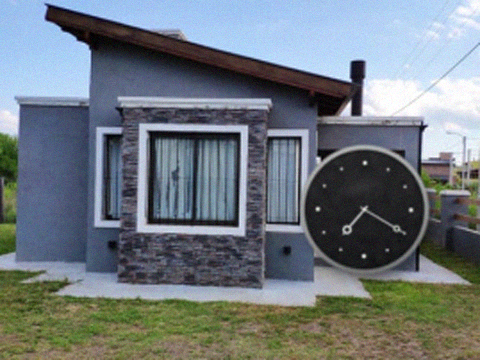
7:20
